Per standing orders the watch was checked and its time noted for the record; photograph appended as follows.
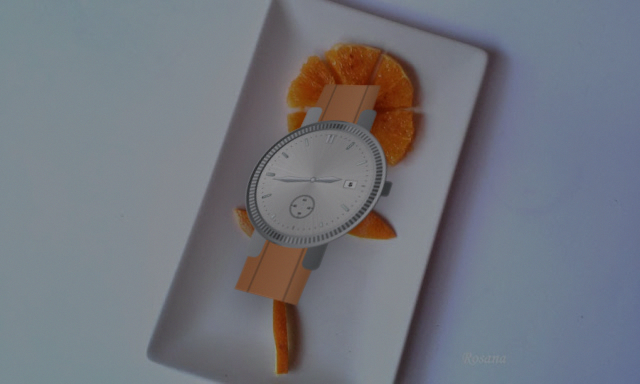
2:44
